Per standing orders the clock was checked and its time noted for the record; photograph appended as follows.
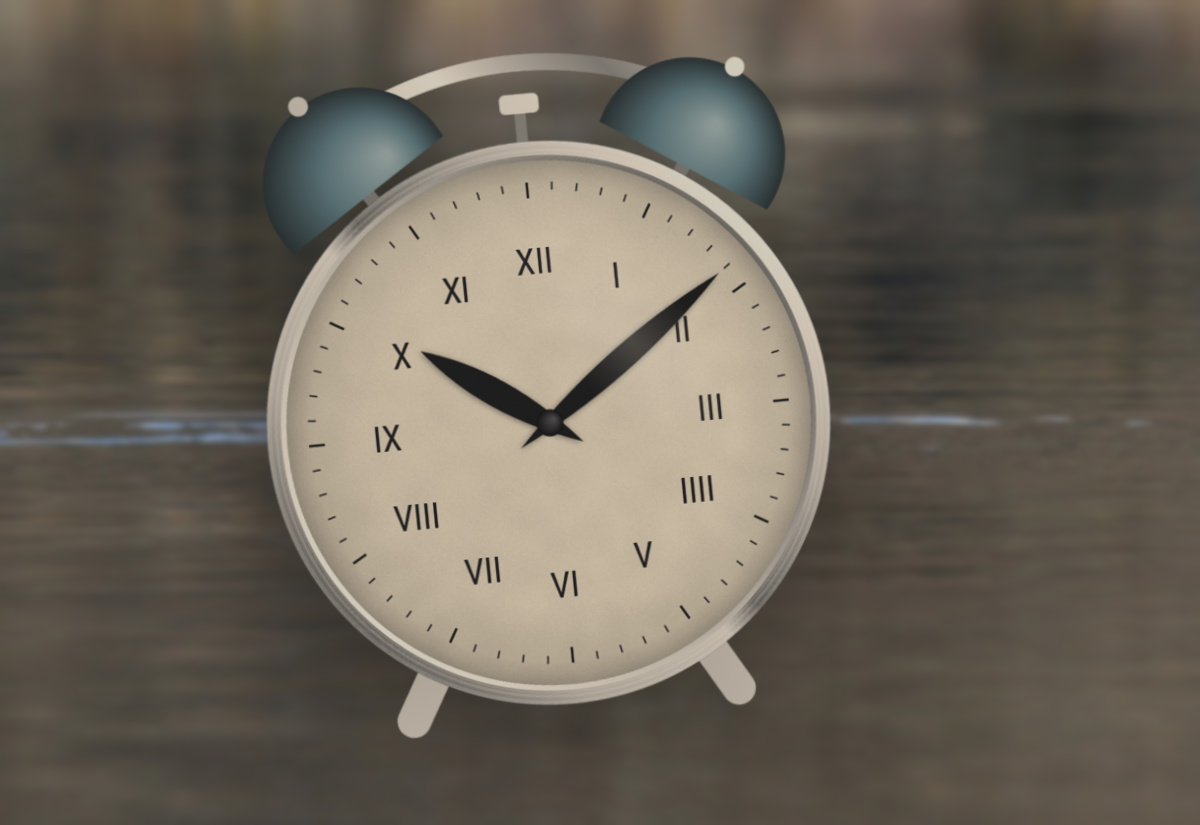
10:09
